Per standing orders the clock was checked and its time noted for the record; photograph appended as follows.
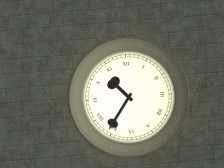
10:36
